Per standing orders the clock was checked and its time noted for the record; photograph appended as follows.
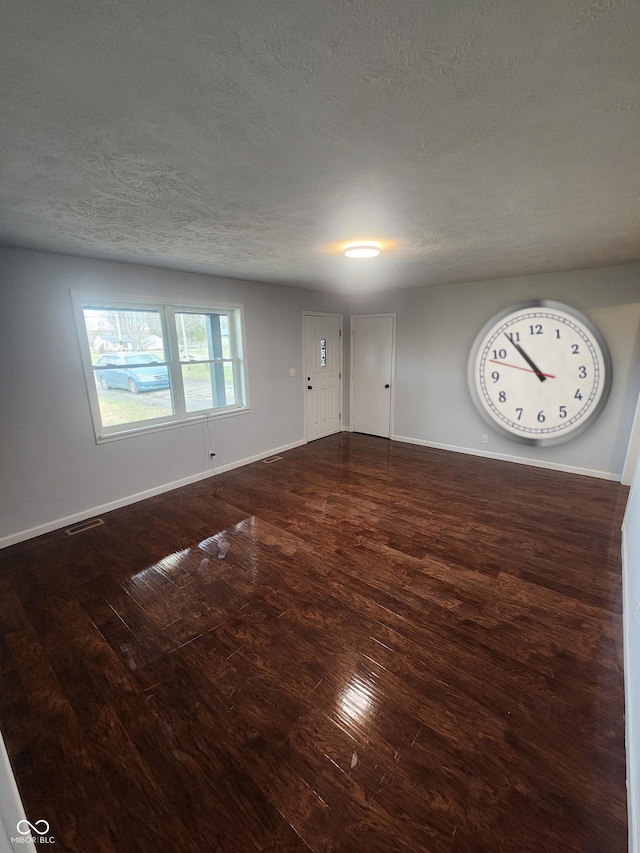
10:53:48
